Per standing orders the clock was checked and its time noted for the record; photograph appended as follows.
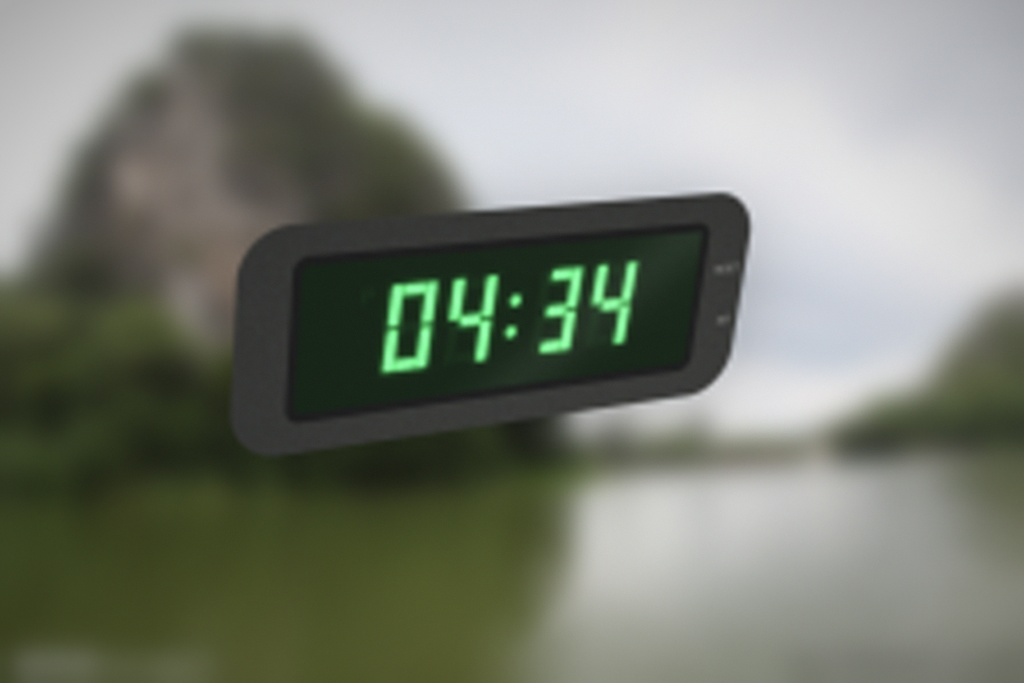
4:34
